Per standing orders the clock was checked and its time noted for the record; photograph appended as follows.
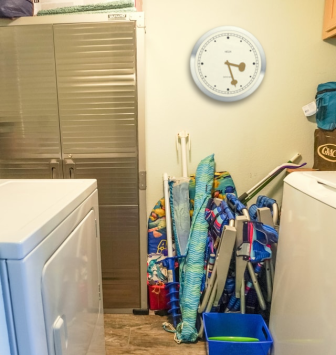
3:27
